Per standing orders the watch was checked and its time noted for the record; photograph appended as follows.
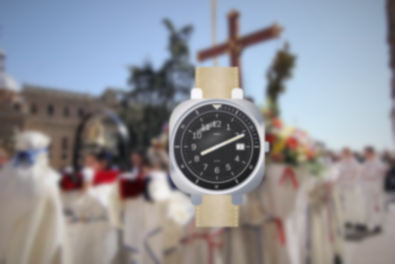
8:11
